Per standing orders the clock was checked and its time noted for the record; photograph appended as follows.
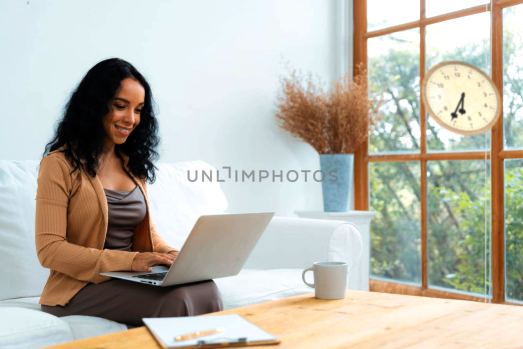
6:36
